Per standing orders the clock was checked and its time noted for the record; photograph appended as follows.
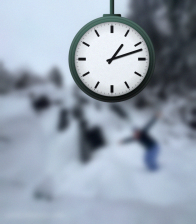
1:12
